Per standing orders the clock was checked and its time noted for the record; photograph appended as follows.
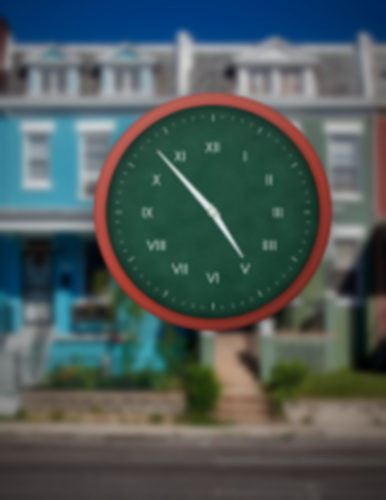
4:53
